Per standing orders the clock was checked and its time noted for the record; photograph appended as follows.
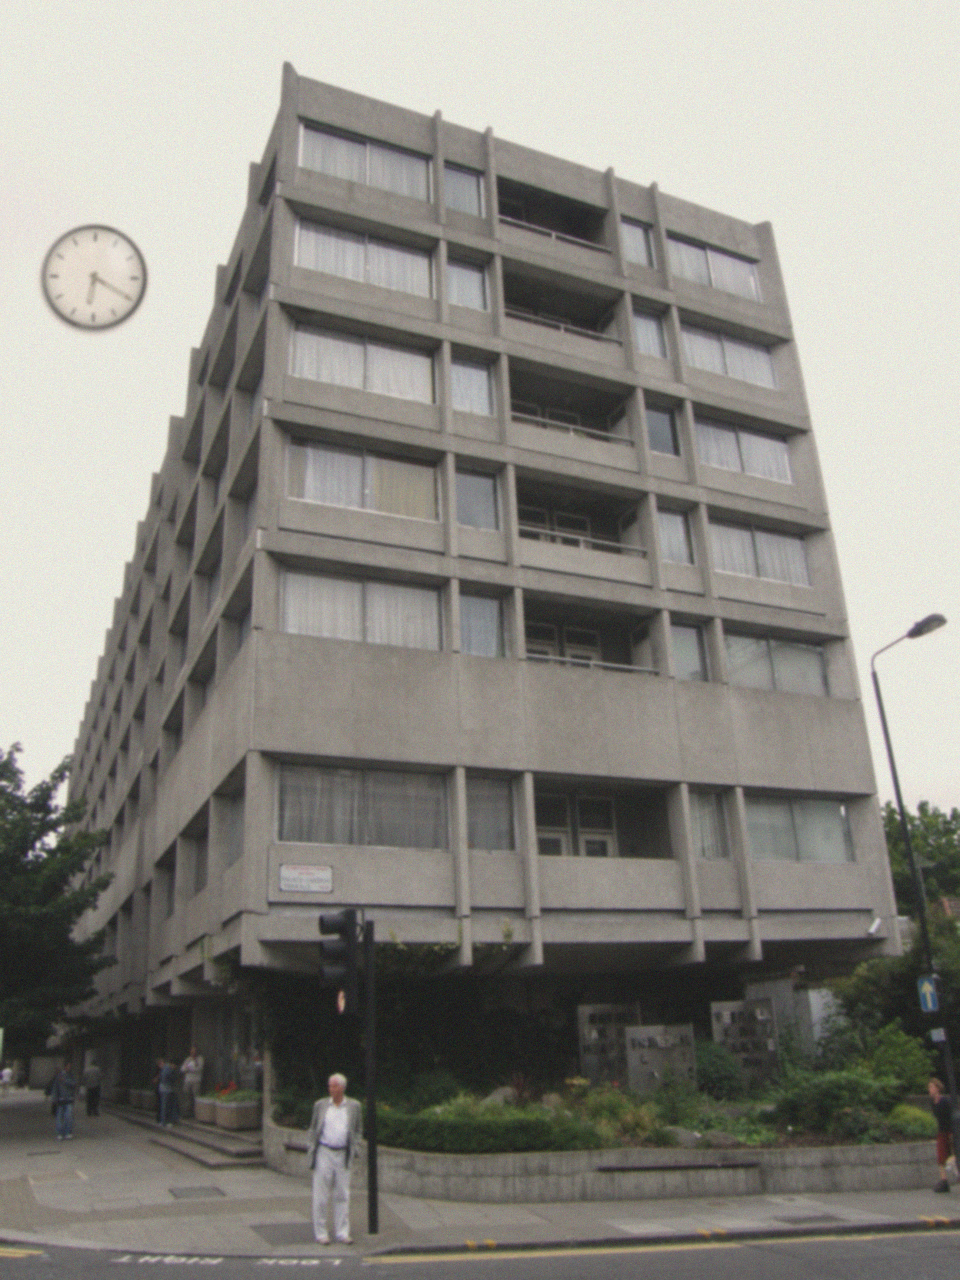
6:20
